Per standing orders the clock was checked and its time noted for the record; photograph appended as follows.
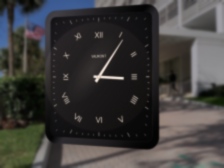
3:06
